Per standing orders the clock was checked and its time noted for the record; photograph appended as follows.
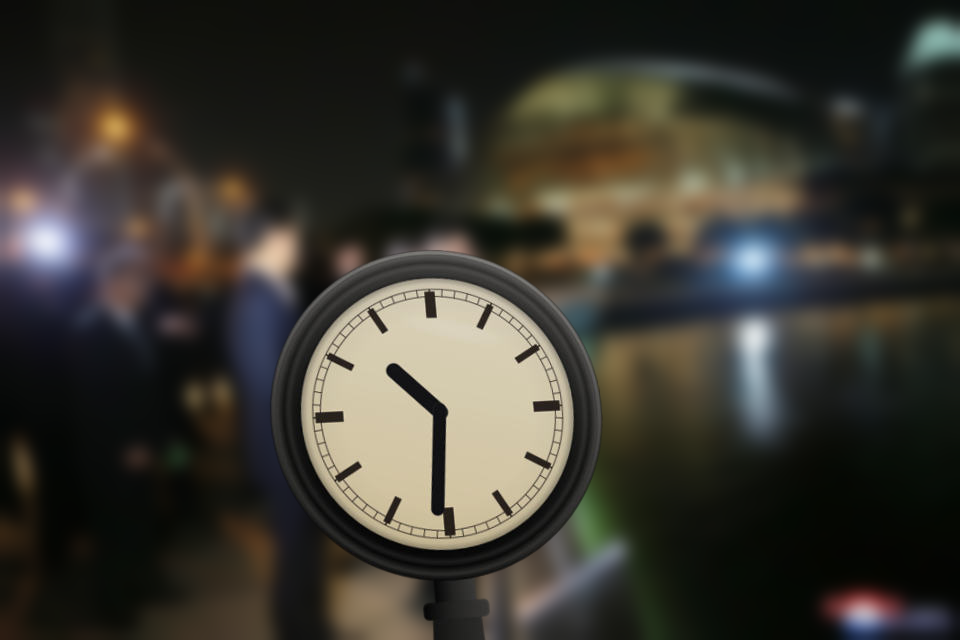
10:31
